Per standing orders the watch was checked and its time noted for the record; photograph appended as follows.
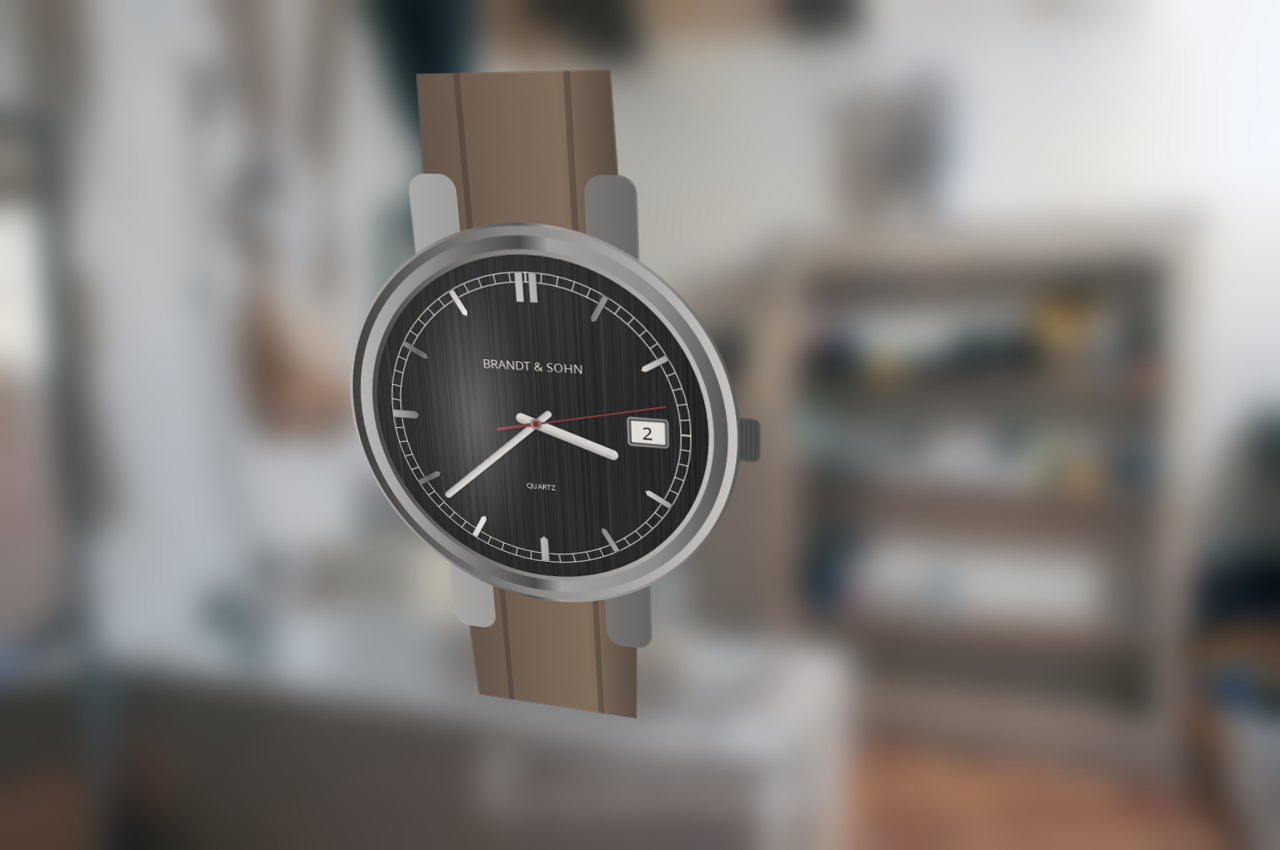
3:38:13
